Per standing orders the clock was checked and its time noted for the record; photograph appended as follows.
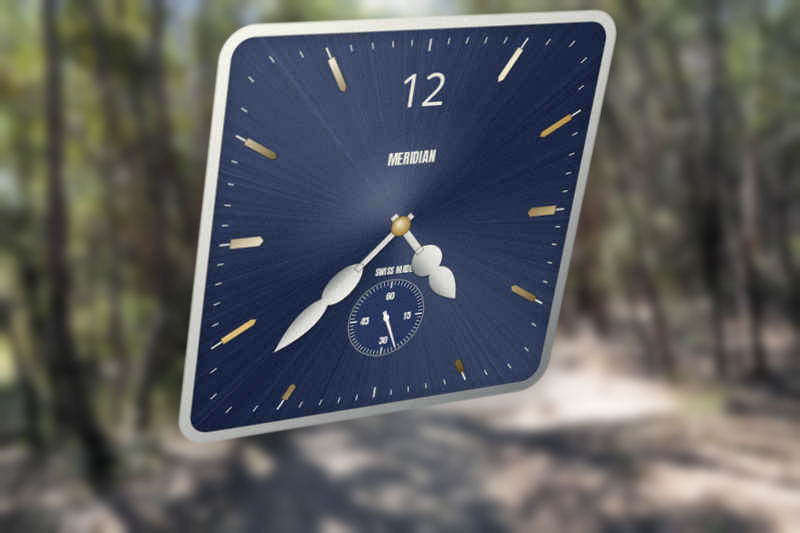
4:37:26
